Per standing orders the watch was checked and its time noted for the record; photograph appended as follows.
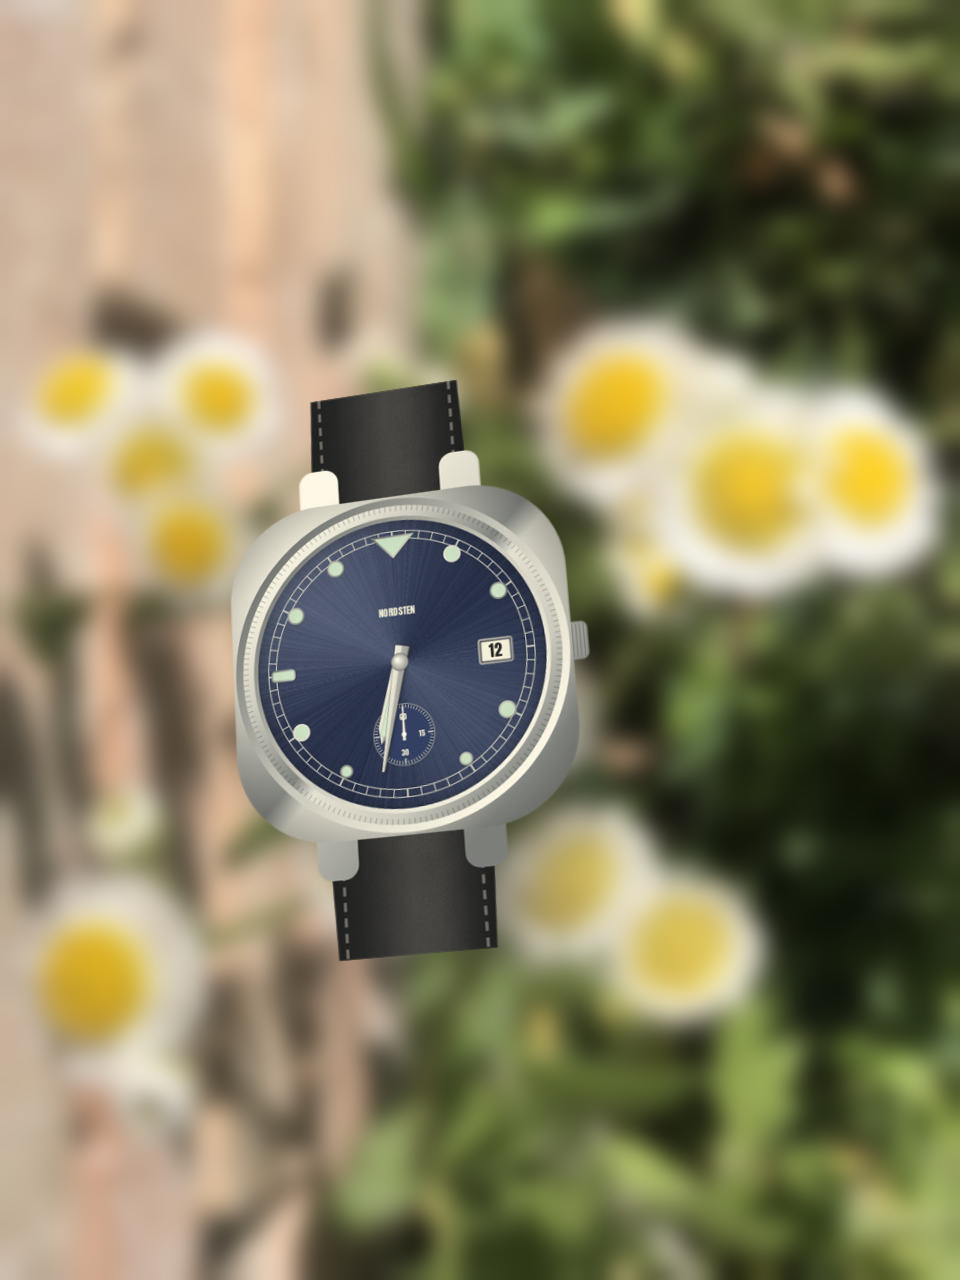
6:32
